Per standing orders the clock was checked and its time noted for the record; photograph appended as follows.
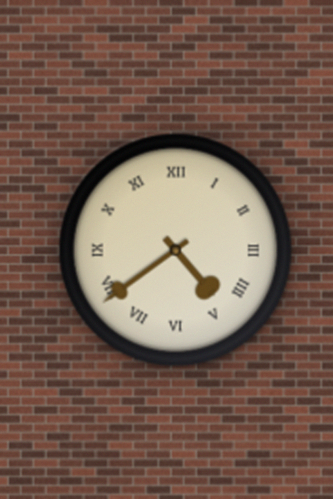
4:39
